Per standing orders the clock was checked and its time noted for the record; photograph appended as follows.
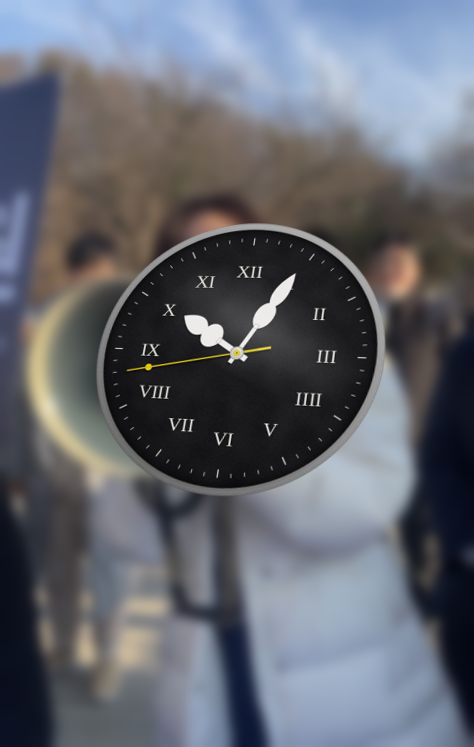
10:04:43
